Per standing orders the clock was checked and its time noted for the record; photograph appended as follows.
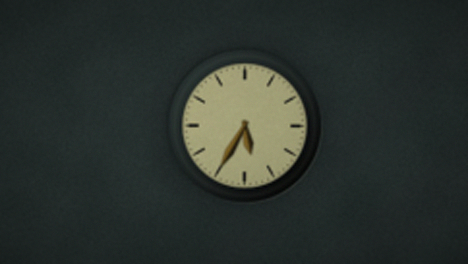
5:35
